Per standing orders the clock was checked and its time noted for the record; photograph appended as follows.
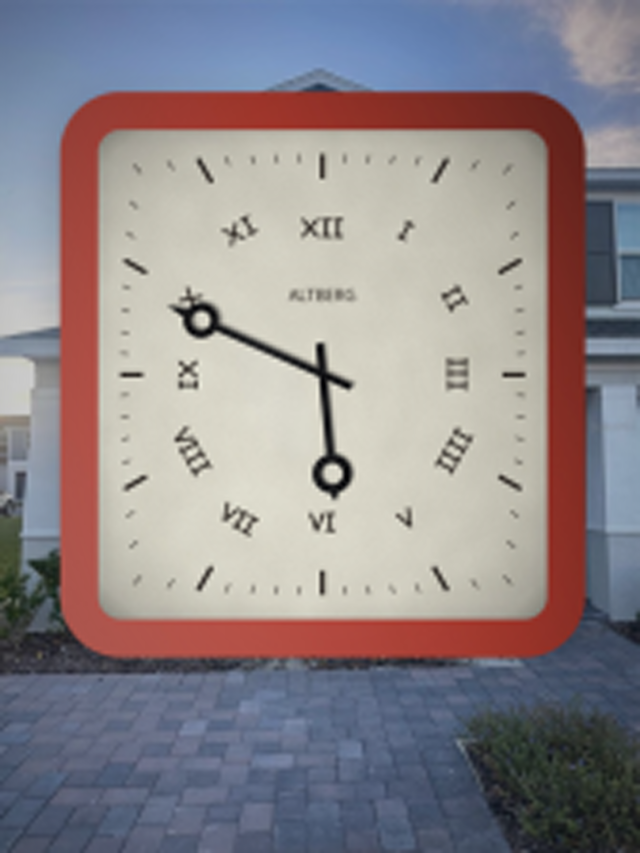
5:49
